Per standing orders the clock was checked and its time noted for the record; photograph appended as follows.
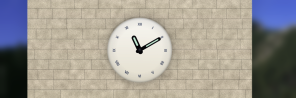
11:10
